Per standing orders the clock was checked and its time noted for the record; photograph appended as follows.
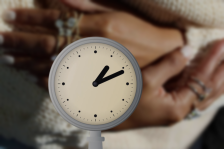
1:11
